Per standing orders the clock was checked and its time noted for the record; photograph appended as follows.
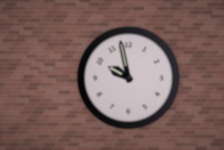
9:58
